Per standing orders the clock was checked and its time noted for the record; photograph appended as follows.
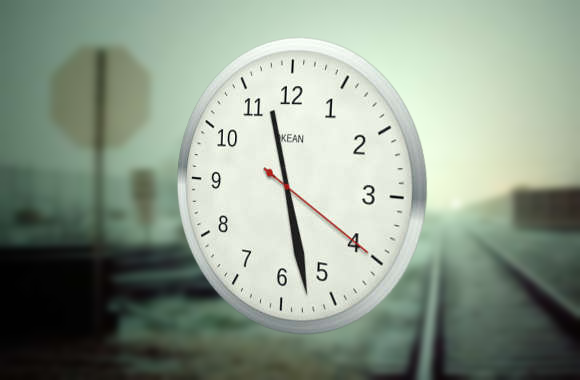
11:27:20
